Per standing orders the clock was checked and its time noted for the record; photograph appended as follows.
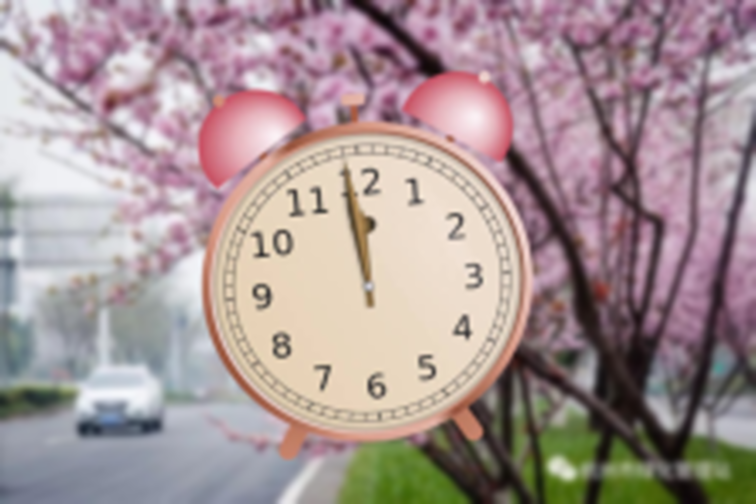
11:59
